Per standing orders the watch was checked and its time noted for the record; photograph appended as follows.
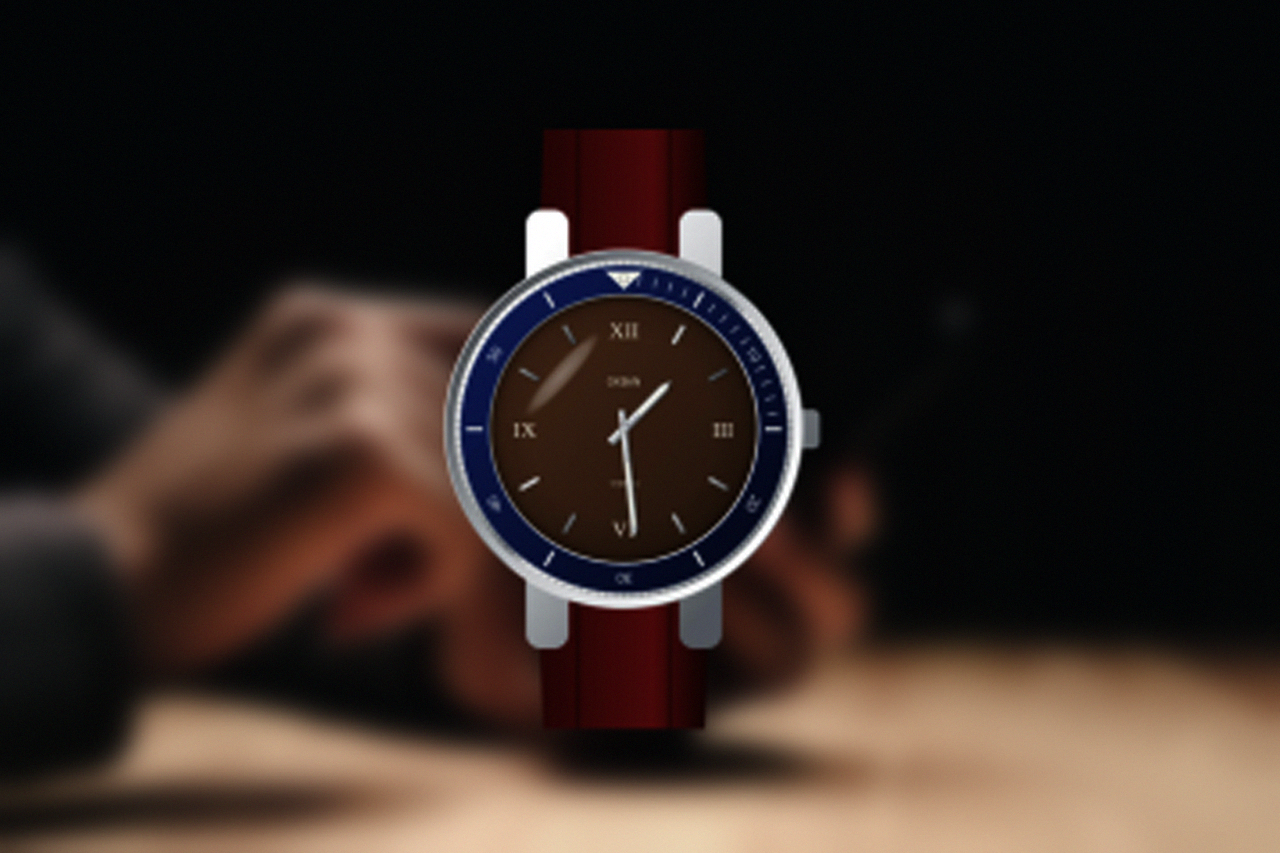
1:29
